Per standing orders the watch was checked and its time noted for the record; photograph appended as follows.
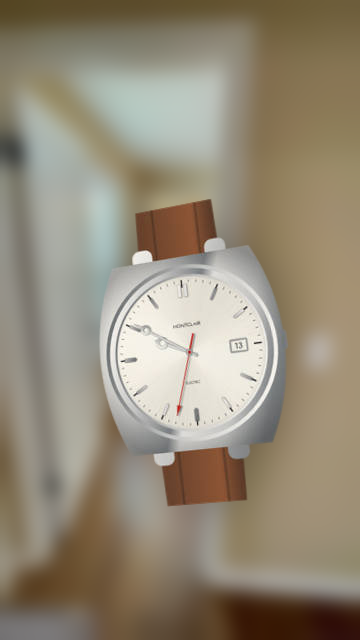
9:50:33
